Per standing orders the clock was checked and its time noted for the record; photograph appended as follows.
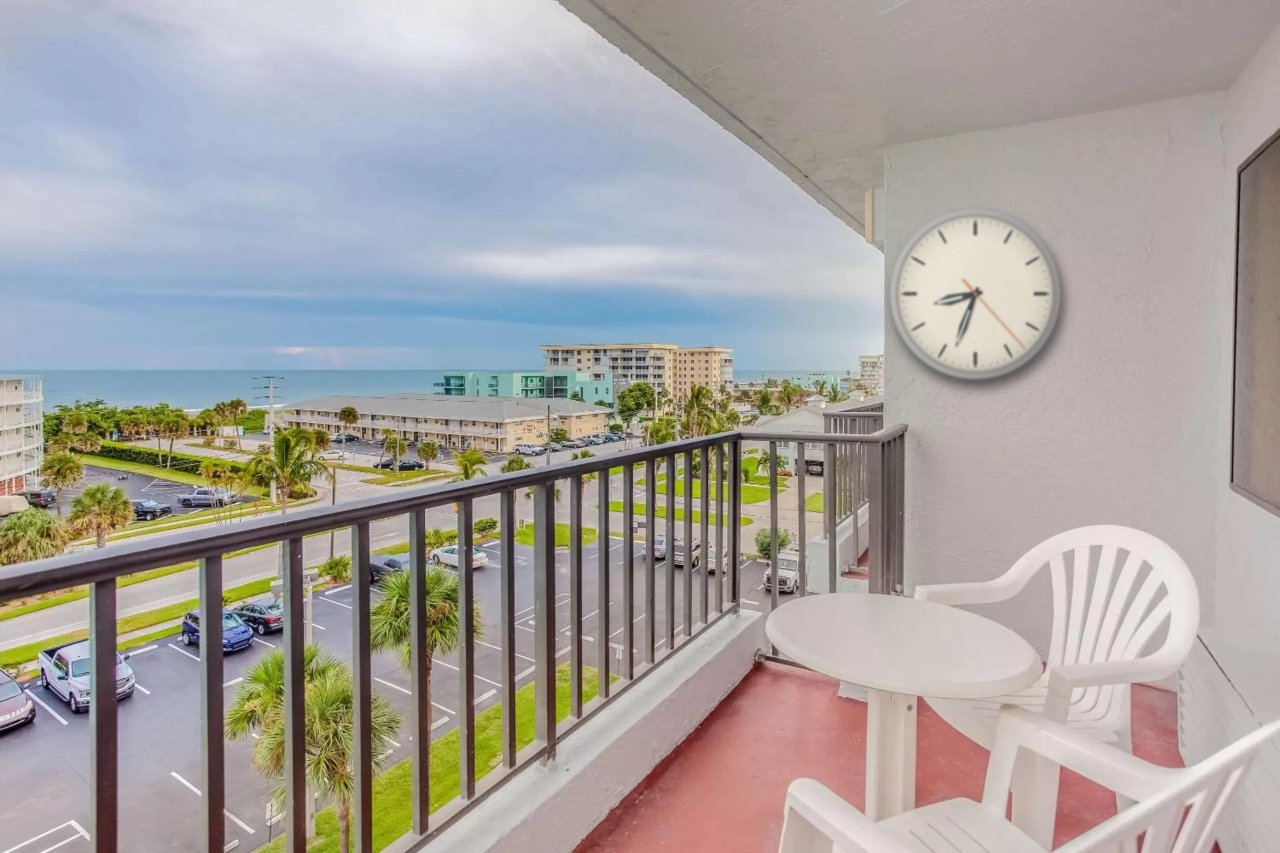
8:33:23
